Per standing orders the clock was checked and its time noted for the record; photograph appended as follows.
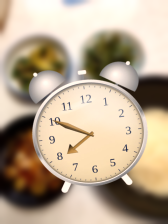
7:50
